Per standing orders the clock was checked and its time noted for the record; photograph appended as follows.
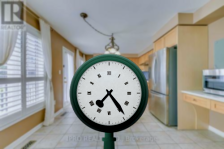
7:24
